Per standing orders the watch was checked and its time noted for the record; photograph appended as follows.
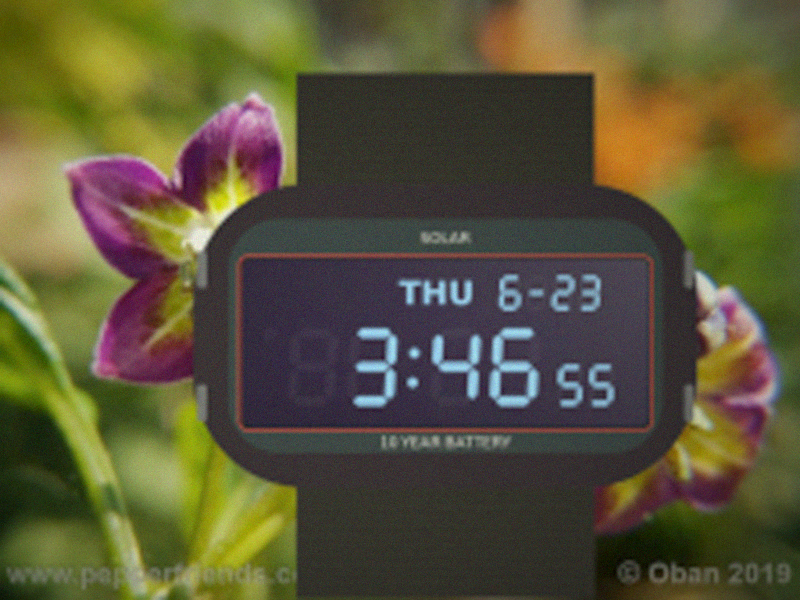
3:46:55
